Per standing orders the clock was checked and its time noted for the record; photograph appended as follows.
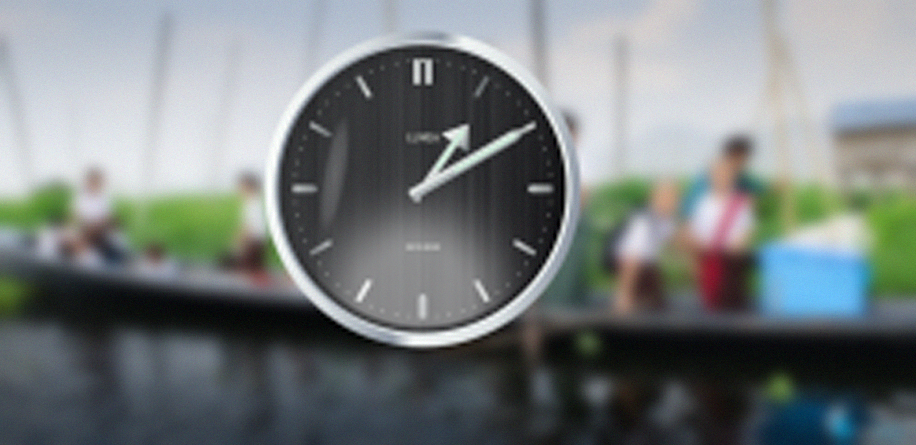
1:10
